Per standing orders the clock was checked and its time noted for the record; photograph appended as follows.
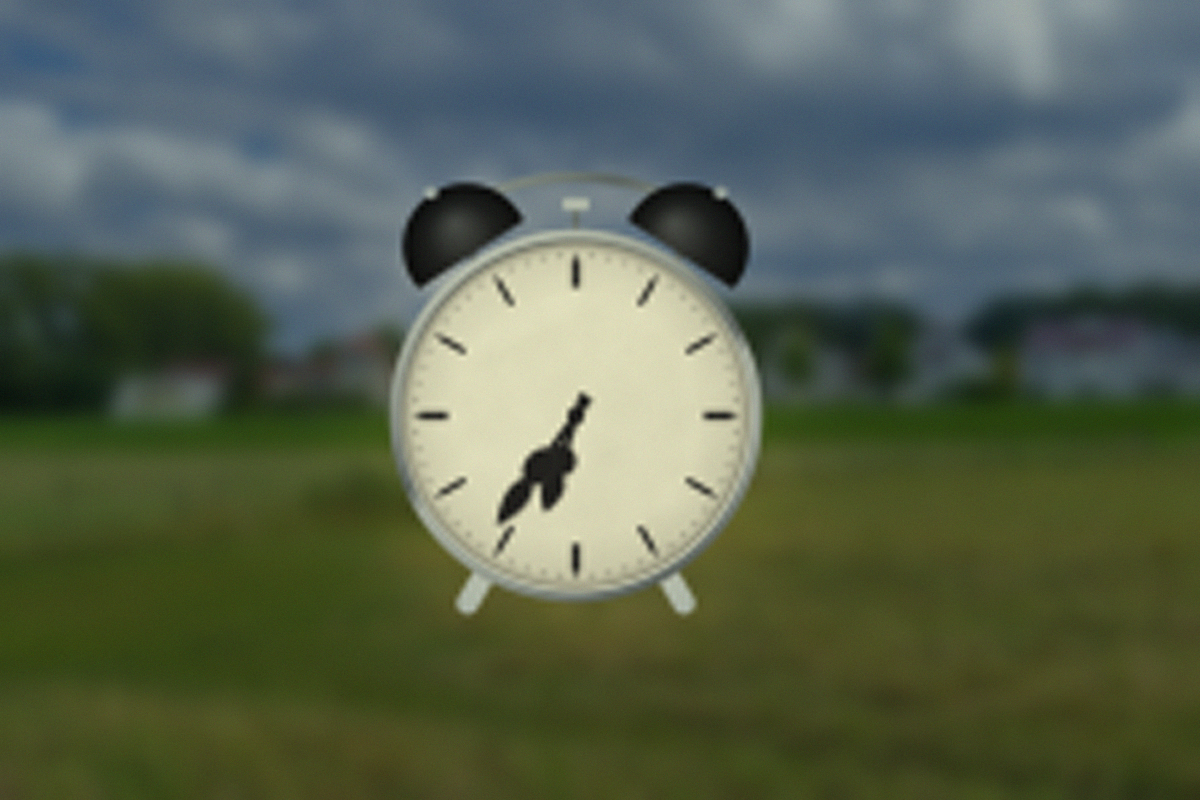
6:36
